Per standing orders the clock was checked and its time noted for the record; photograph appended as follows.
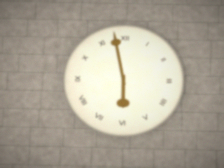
5:58
